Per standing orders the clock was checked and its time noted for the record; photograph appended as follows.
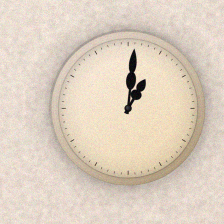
1:01
